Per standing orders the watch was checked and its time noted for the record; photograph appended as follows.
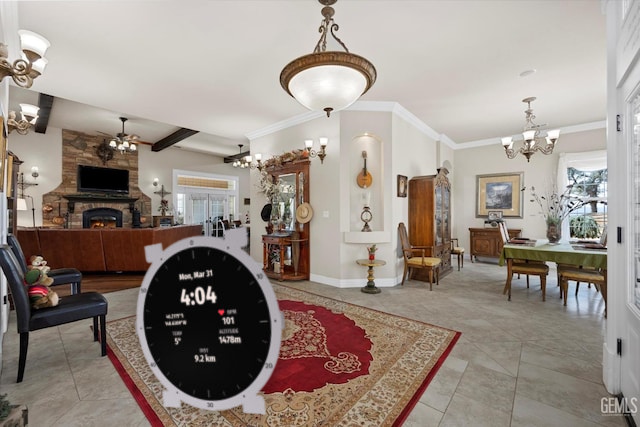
4:04
